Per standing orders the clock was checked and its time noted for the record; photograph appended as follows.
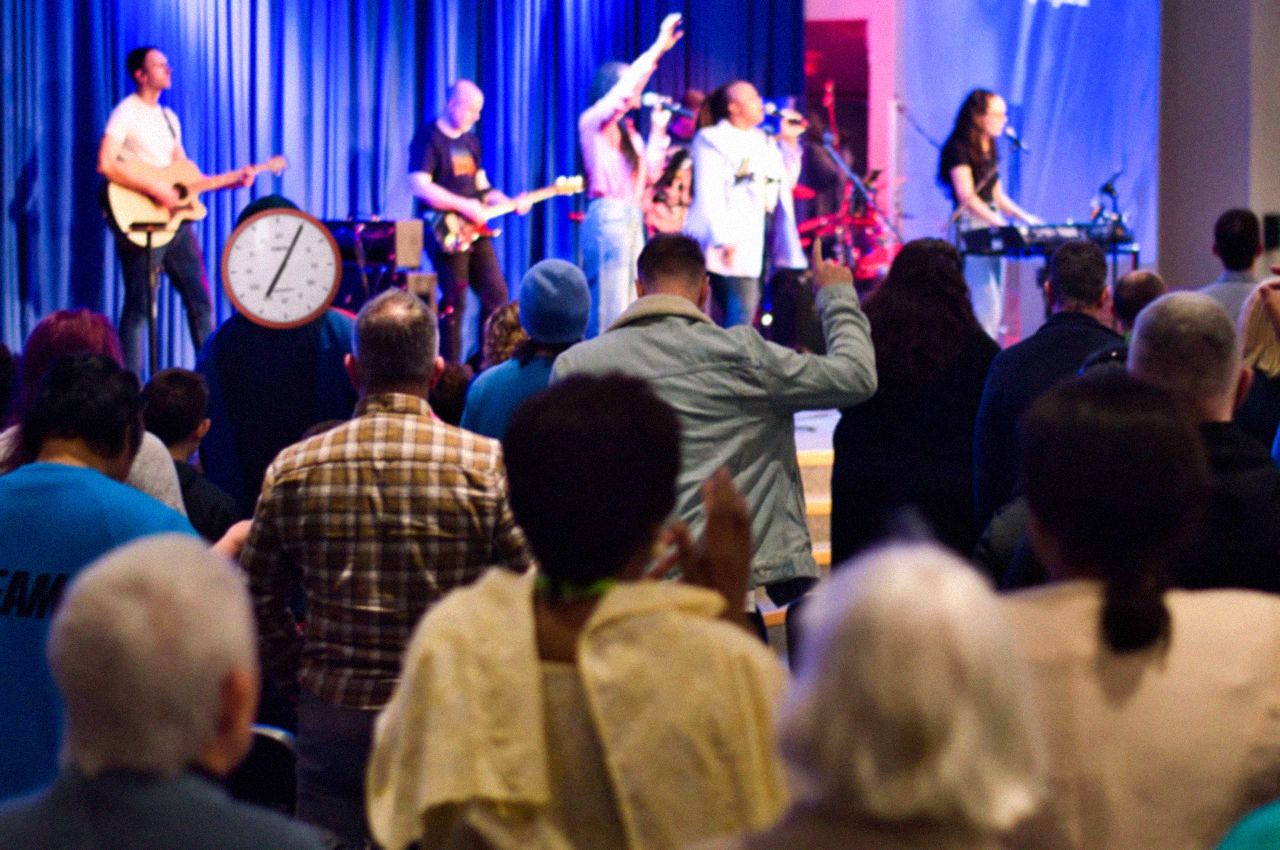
7:05
